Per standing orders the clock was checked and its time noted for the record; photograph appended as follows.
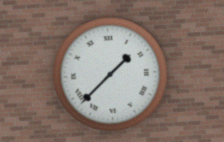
1:38
